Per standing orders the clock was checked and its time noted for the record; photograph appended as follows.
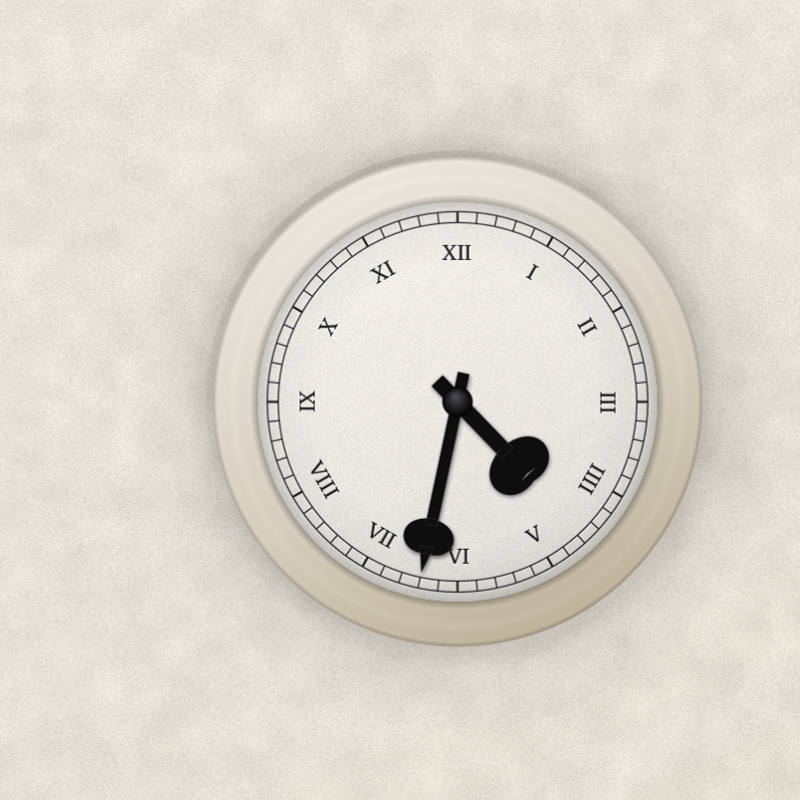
4:32
